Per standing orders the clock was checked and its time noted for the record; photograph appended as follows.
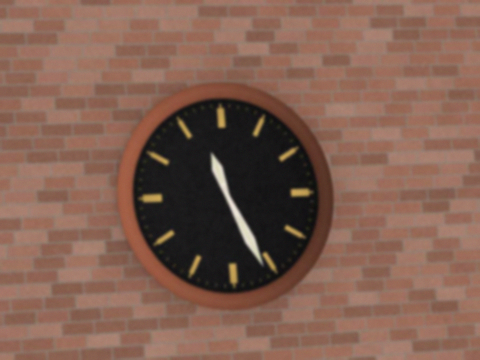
11:26
